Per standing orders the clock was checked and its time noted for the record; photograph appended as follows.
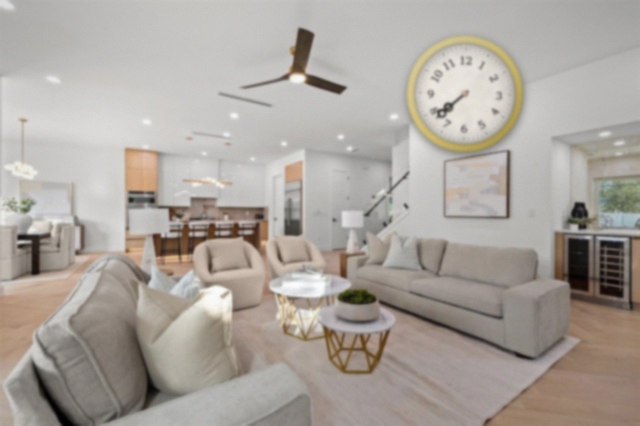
7:38
